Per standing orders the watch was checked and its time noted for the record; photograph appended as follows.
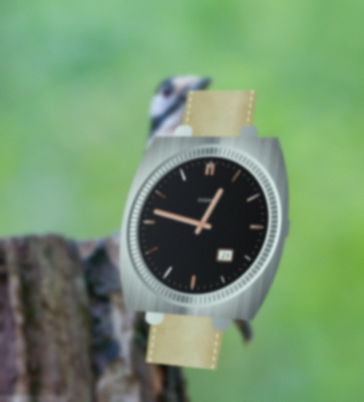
12:47
